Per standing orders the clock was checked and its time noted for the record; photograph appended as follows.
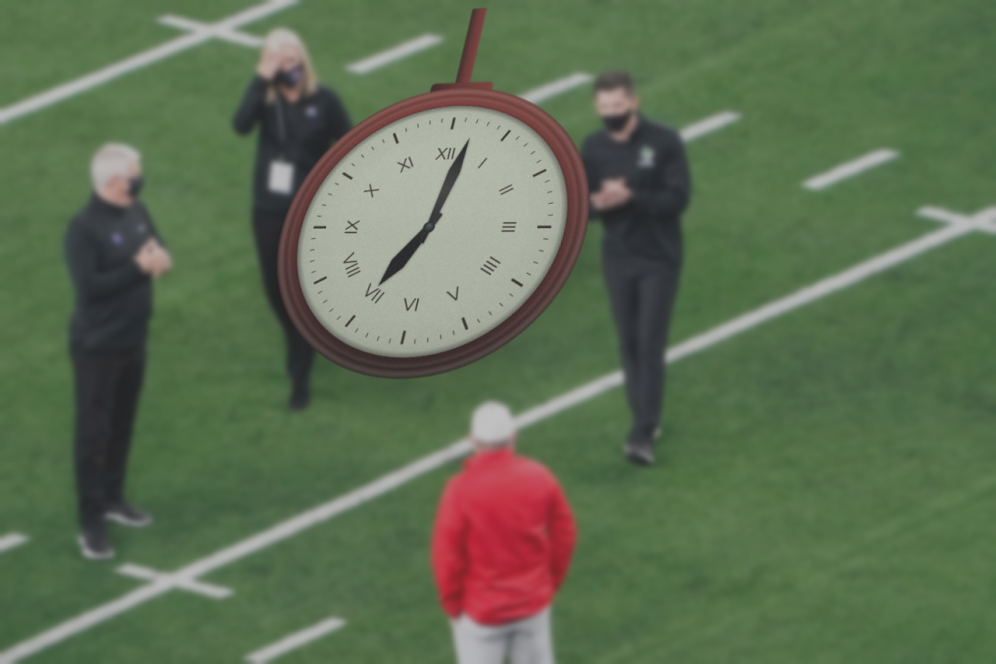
7:02
